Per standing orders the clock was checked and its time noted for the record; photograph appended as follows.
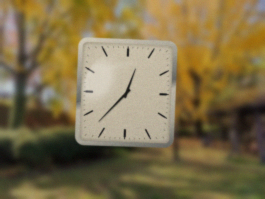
12:37
